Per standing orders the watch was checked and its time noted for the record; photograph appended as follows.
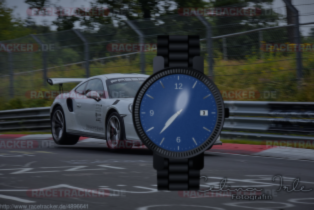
7:37
